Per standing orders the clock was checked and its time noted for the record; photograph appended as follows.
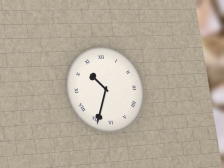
10:34
